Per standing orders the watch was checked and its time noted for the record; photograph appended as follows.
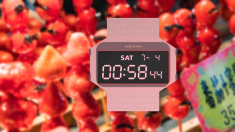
0:58:44
